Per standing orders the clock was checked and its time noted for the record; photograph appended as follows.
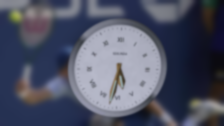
5:32
